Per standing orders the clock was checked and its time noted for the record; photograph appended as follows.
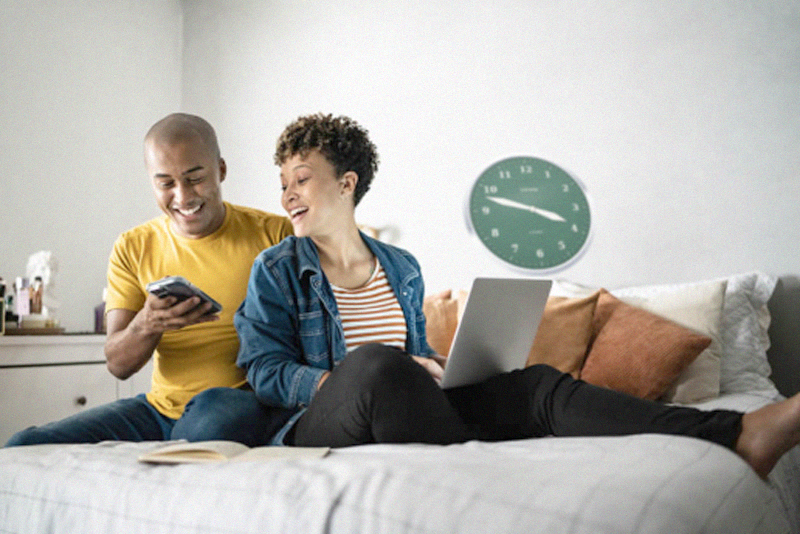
3:48
